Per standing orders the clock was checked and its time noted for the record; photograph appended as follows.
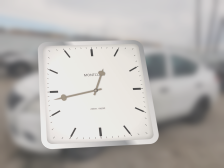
12:43
